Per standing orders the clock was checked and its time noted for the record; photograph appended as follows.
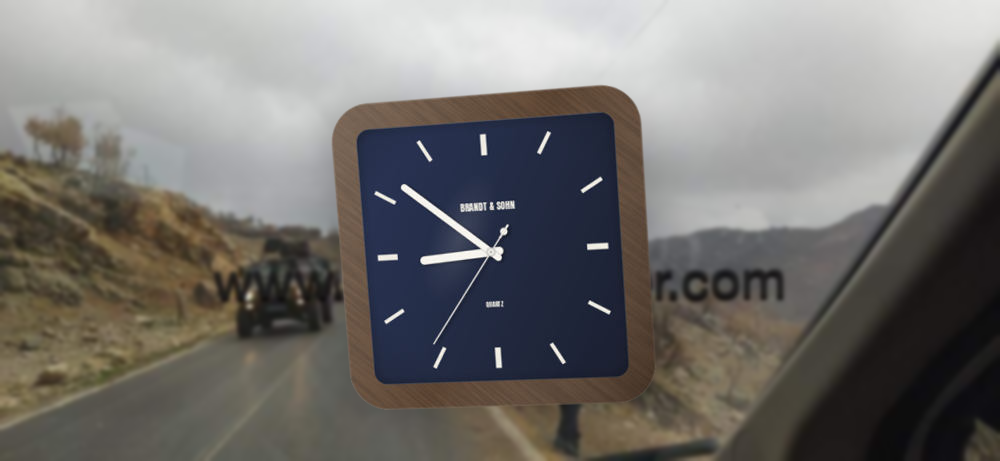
8:51:36
